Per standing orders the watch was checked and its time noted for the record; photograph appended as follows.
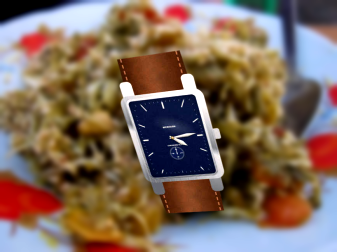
4:14
